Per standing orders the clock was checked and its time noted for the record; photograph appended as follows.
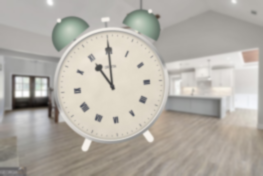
11:00
